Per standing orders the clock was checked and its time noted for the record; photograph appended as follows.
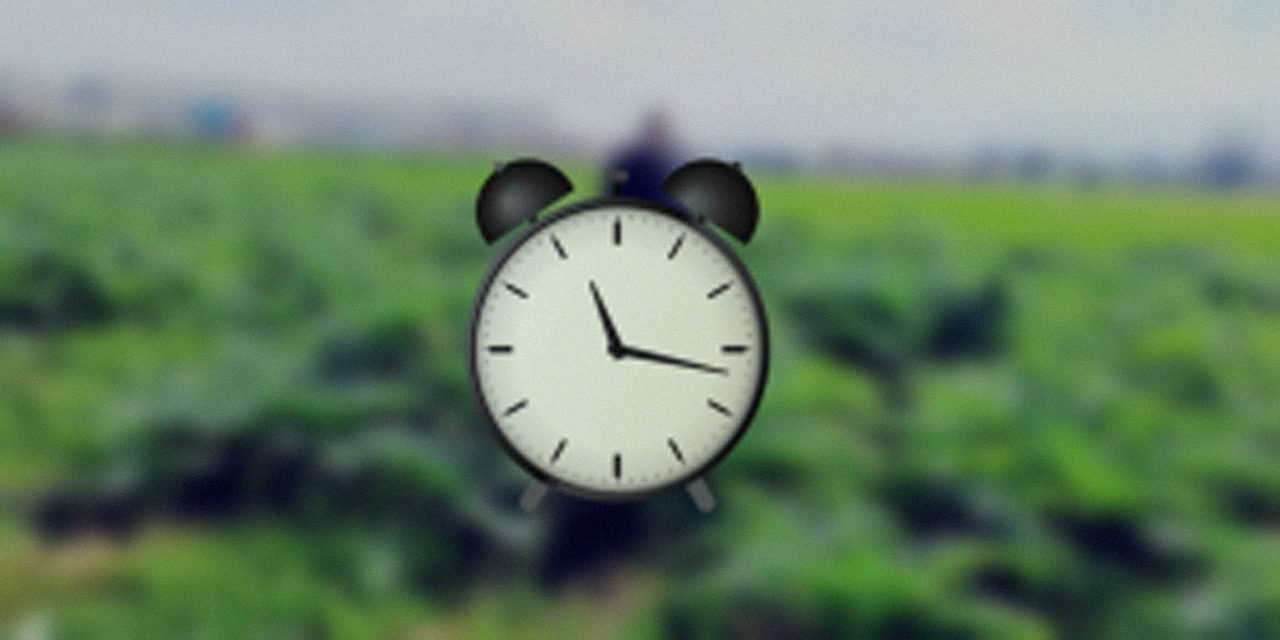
11:17
